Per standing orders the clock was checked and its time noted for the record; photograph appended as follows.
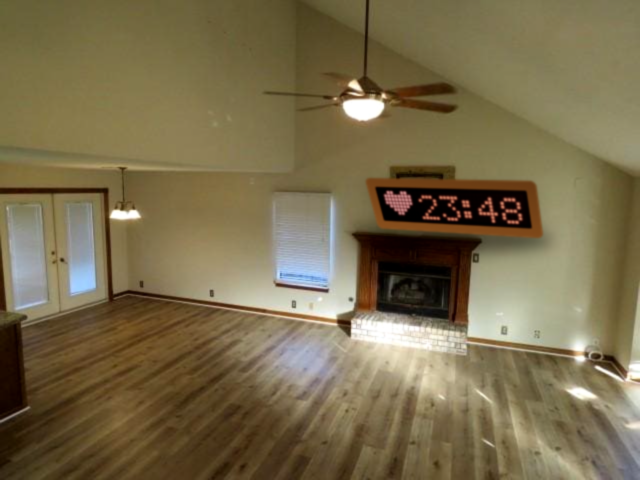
23:48
